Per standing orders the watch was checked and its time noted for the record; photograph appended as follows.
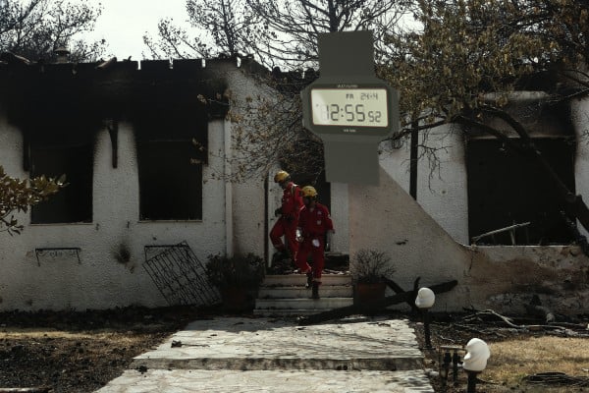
12:55:52
